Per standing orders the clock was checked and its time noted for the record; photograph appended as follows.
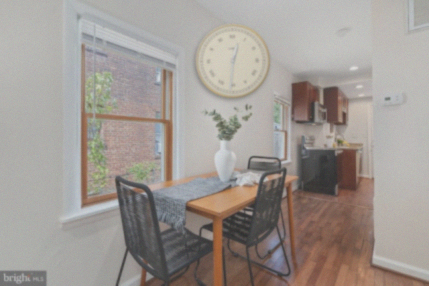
12:31
